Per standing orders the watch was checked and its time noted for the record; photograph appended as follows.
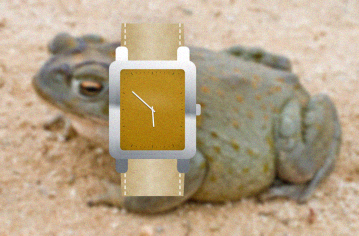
5:52
